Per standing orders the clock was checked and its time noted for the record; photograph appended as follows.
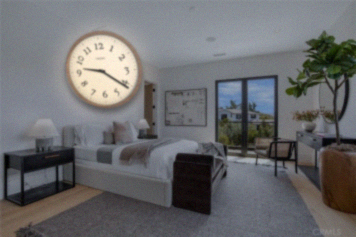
9:21
